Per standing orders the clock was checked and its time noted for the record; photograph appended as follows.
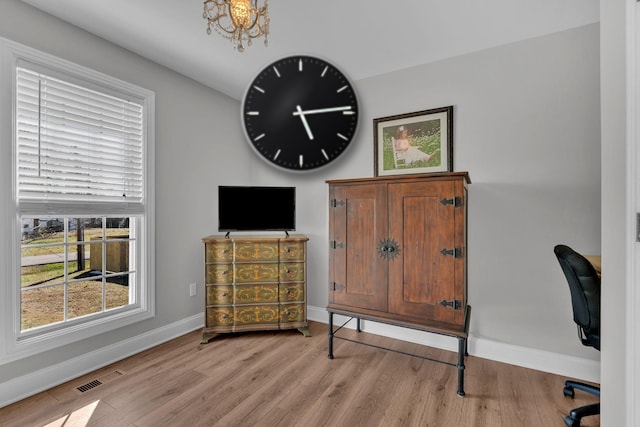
5:14
